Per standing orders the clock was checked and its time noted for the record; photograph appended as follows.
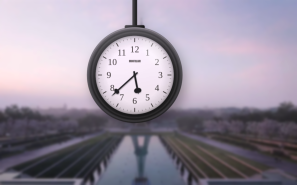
5:38
